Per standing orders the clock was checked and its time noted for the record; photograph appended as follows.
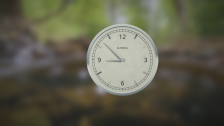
8:52
